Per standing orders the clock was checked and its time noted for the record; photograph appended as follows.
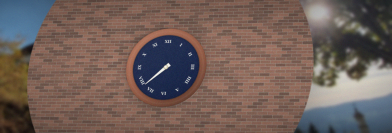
7:38
